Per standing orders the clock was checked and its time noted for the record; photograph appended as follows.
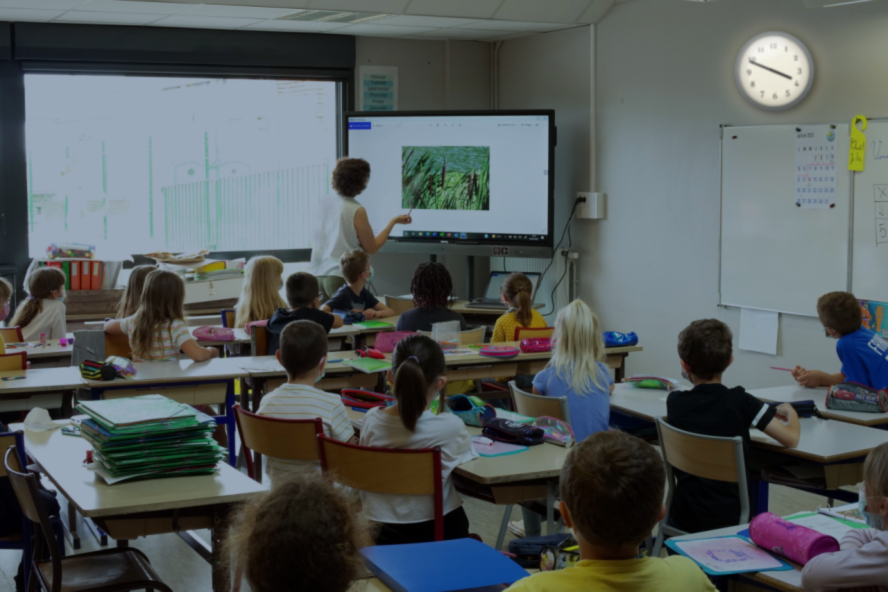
3:49
